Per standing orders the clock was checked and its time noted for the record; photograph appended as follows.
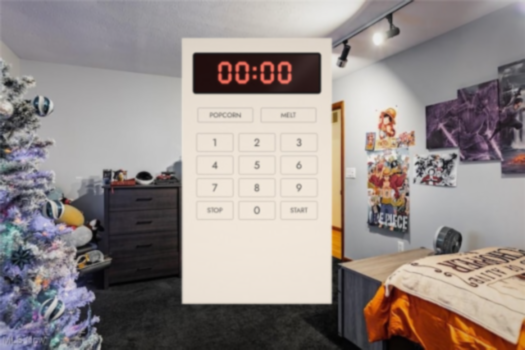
0:00
